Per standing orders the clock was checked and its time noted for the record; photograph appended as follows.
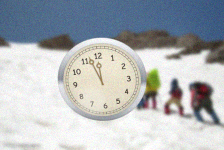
11:57
